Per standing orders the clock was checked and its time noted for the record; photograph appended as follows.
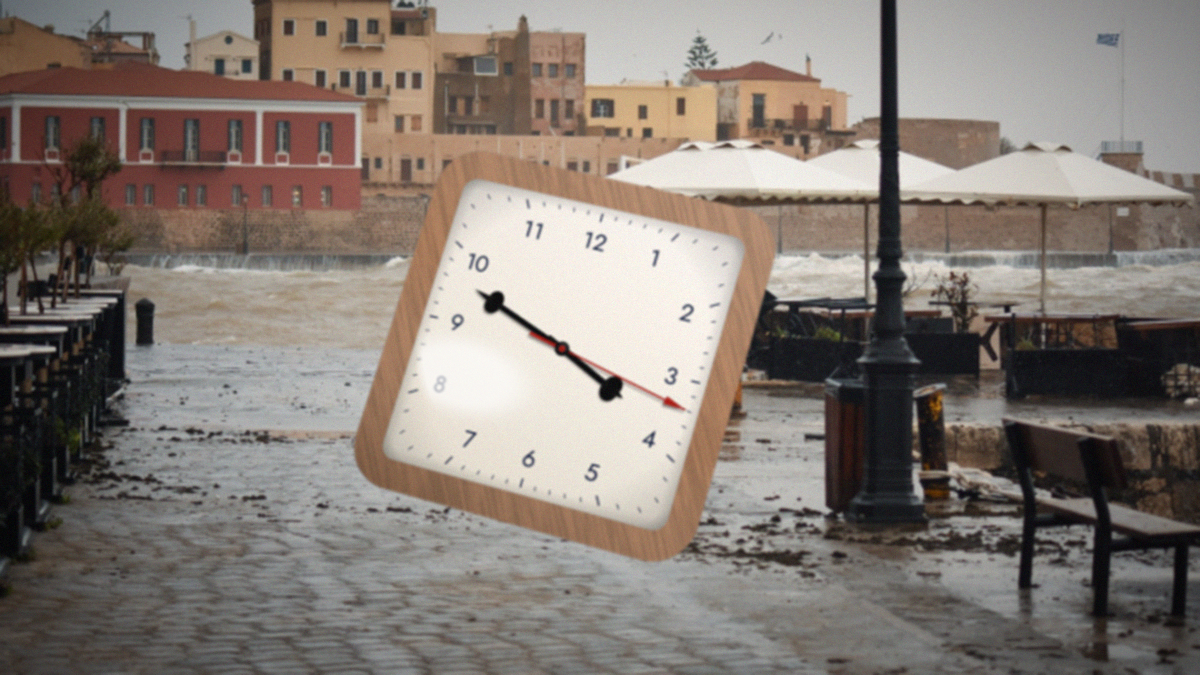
3:48:17
